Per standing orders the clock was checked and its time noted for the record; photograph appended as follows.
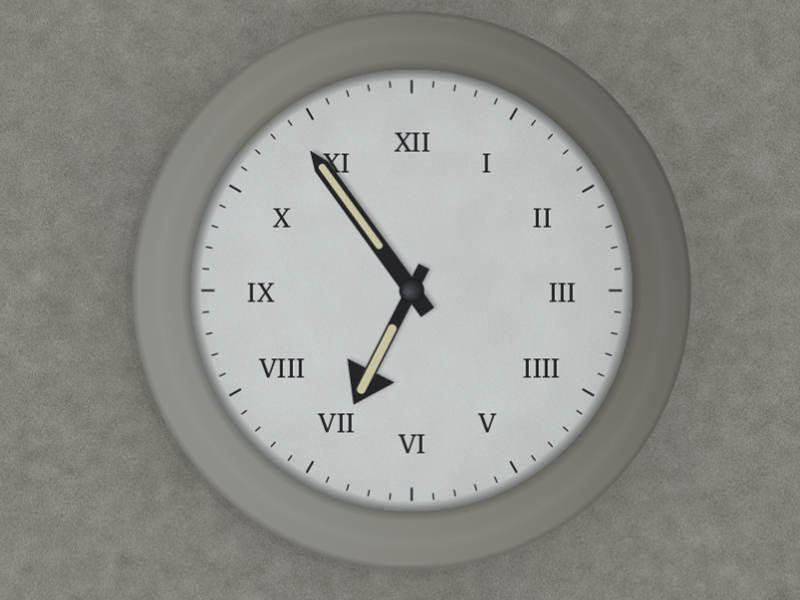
6:54
